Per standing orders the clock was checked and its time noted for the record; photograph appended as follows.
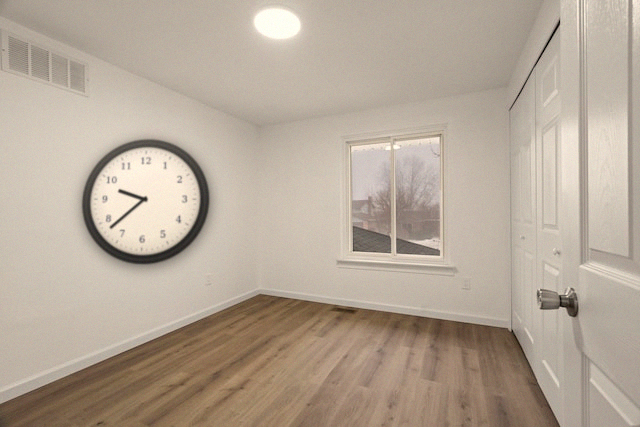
9:38
